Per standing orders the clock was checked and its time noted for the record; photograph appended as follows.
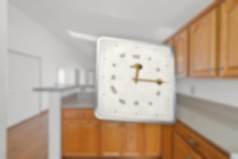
12:15
